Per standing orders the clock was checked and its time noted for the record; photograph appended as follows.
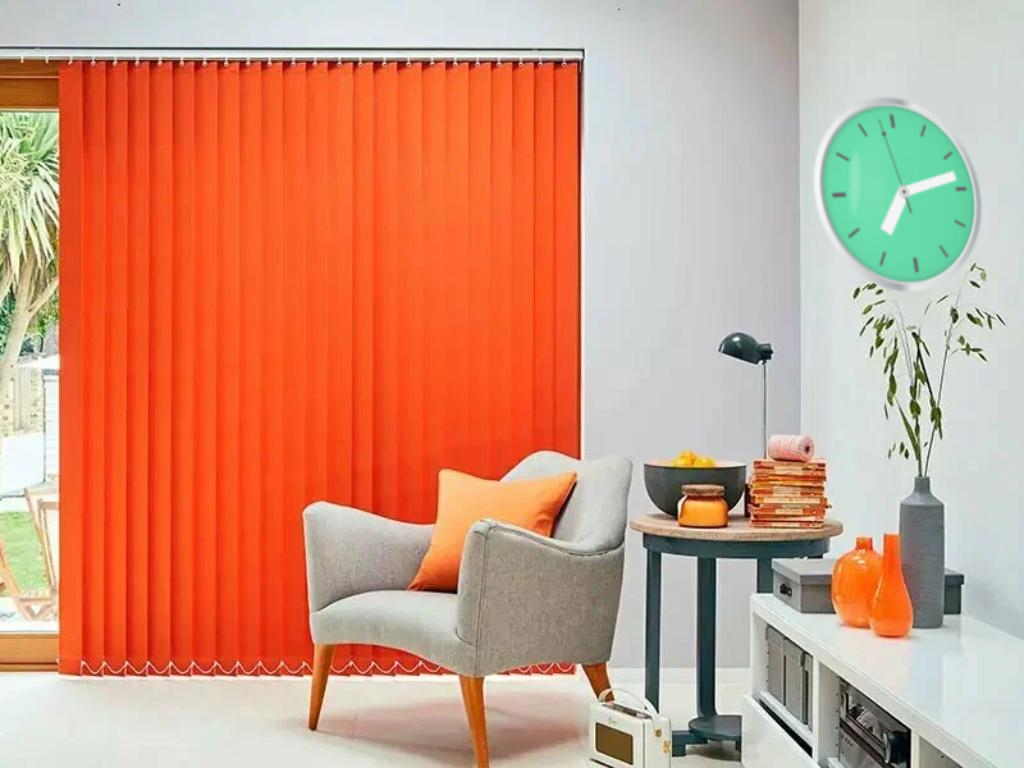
7:12:58
